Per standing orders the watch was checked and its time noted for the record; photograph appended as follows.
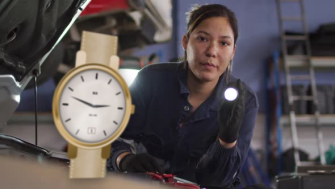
2:48
